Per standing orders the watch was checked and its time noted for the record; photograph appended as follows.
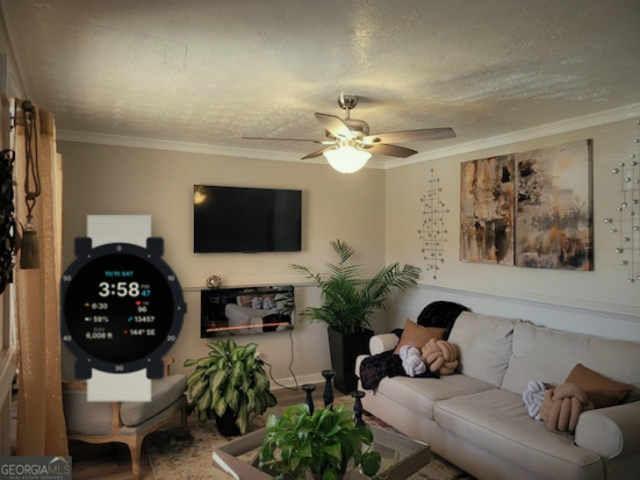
3:58
